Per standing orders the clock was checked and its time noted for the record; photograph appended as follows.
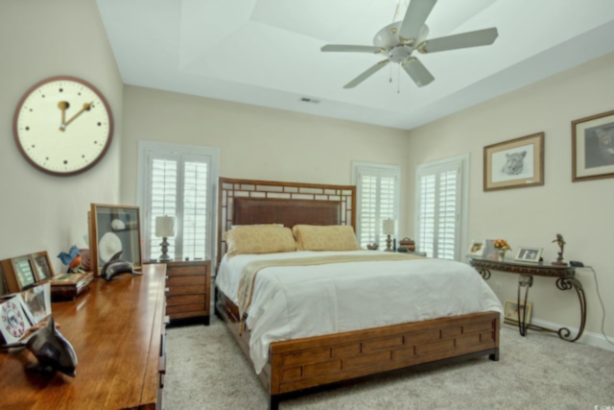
12:09
